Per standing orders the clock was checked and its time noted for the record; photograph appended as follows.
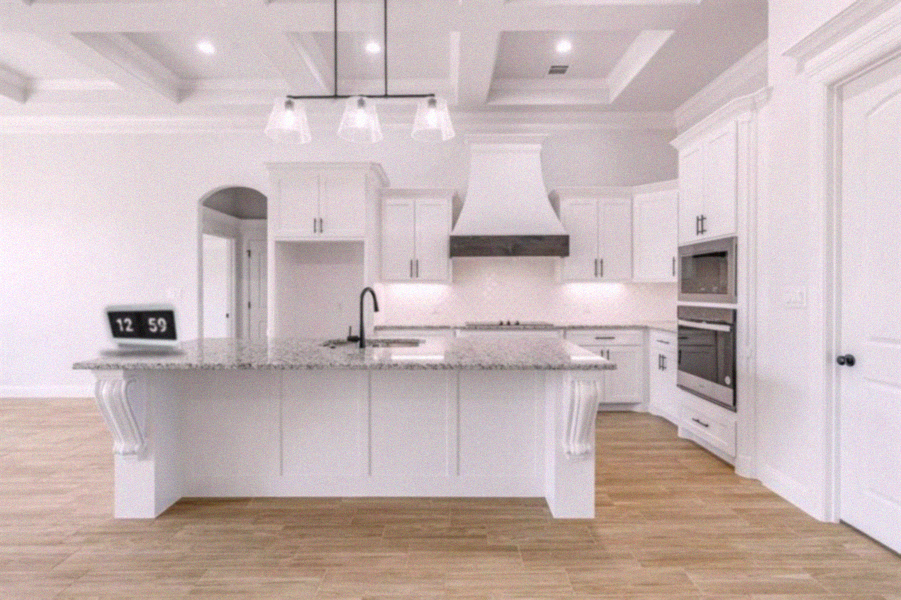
12:59
